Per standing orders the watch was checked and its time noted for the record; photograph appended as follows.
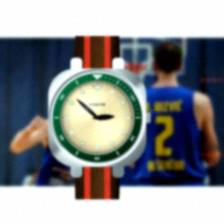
2:52
